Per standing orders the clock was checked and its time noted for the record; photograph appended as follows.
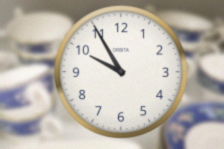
9:55
